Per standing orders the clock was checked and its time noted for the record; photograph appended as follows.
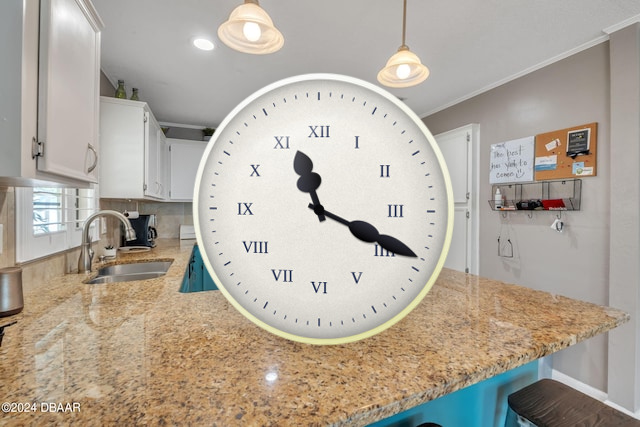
11:19
